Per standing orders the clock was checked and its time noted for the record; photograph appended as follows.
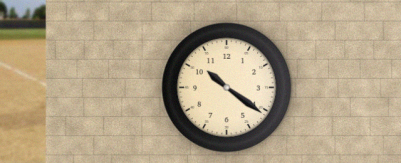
10:21
